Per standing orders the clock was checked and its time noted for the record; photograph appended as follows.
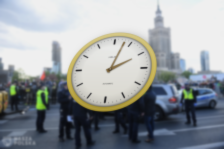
2:03
